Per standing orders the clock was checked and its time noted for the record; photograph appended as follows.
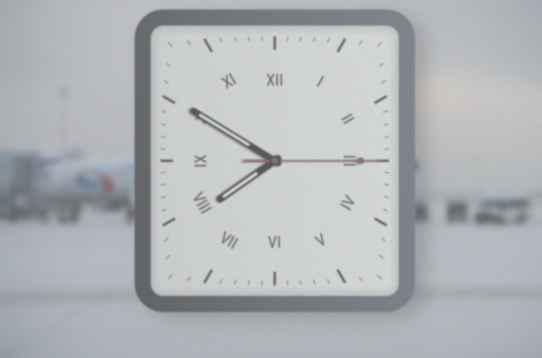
7:50:15
